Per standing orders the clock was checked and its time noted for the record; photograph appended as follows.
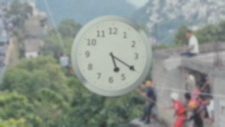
5:20
